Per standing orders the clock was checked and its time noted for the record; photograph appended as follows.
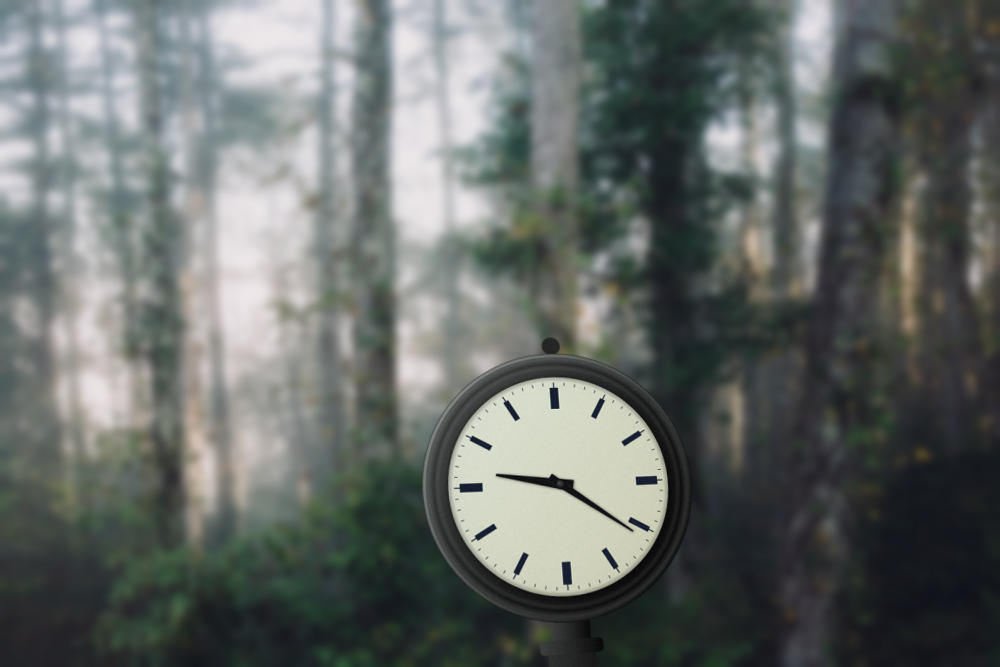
9:21
